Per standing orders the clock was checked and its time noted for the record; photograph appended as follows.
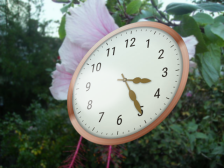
3:25
